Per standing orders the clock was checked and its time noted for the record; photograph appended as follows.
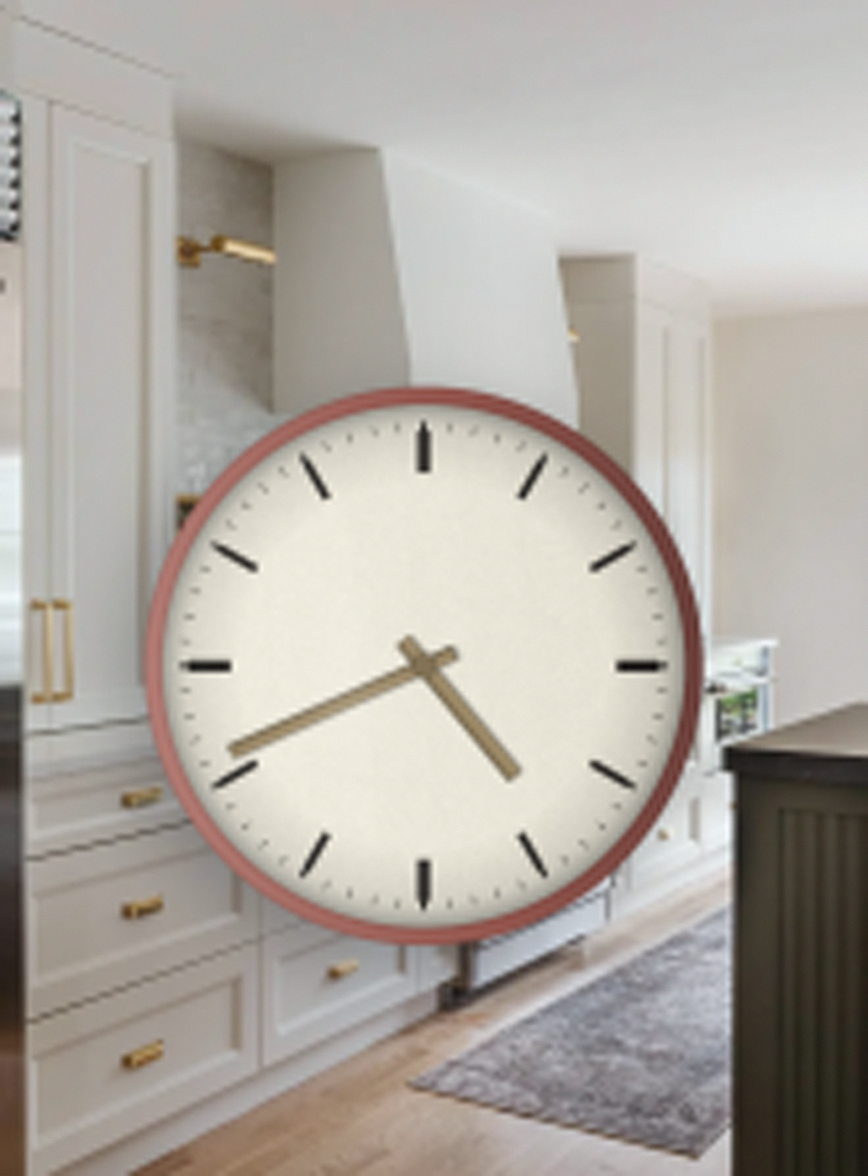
4:41
